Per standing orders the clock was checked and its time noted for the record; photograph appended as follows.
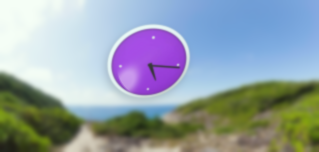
5:16
